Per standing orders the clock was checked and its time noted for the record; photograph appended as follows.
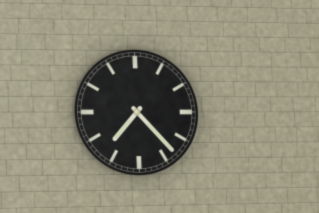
7:23
